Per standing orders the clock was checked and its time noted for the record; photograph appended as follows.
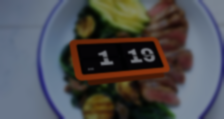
1:19
